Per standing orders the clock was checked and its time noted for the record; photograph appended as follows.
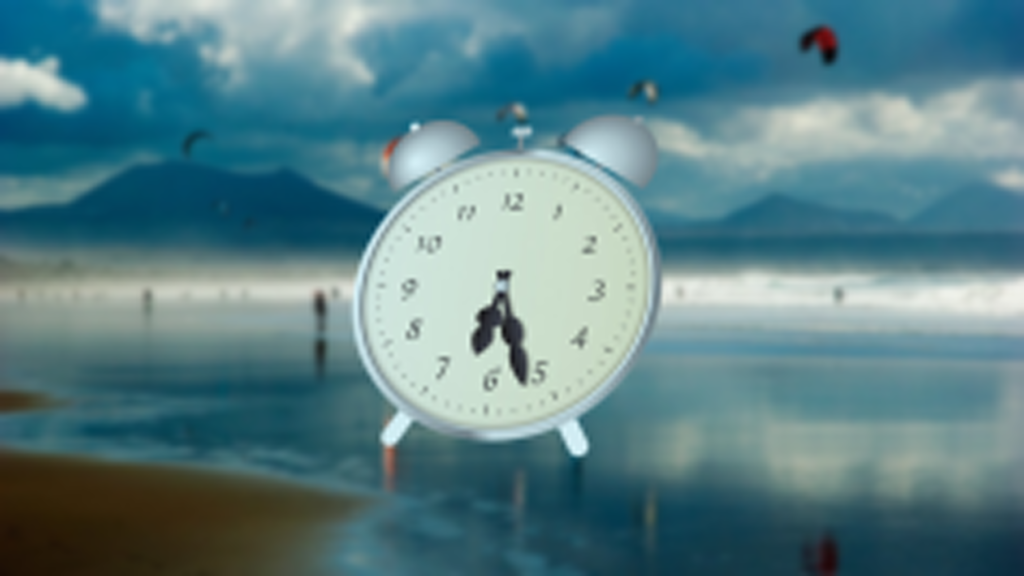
6:27
